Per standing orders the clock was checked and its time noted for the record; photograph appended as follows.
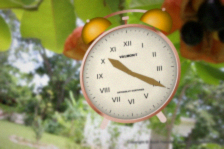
10:20
